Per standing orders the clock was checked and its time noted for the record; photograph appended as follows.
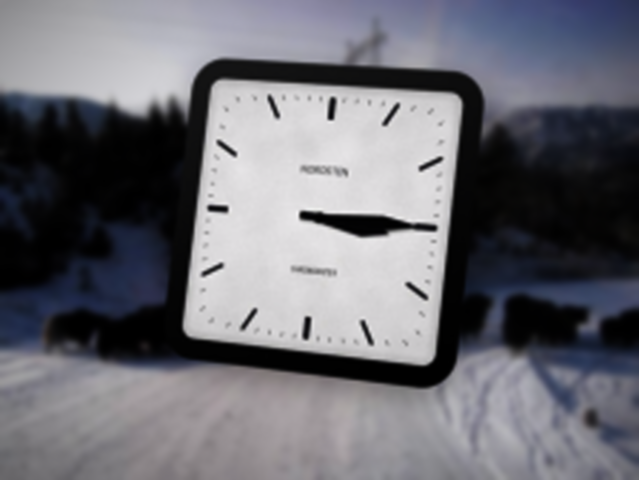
3:15
